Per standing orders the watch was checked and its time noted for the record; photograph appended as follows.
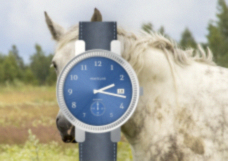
2:17
